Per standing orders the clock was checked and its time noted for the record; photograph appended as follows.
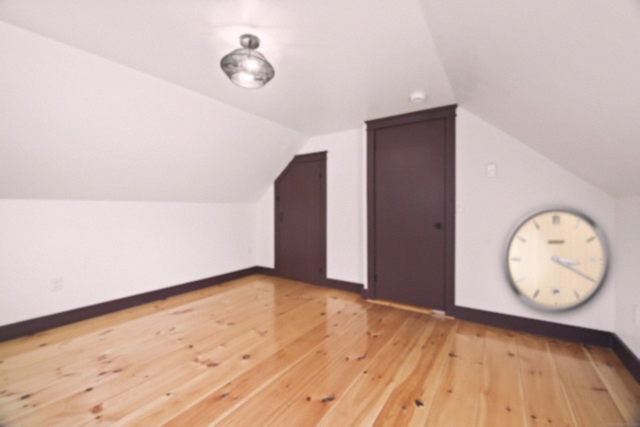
3:20
